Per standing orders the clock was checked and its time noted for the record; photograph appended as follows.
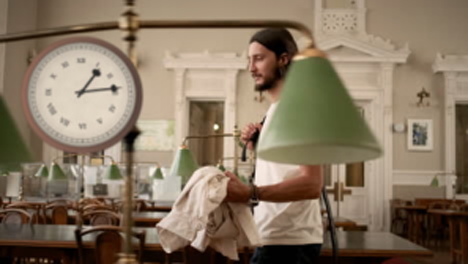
1:14
